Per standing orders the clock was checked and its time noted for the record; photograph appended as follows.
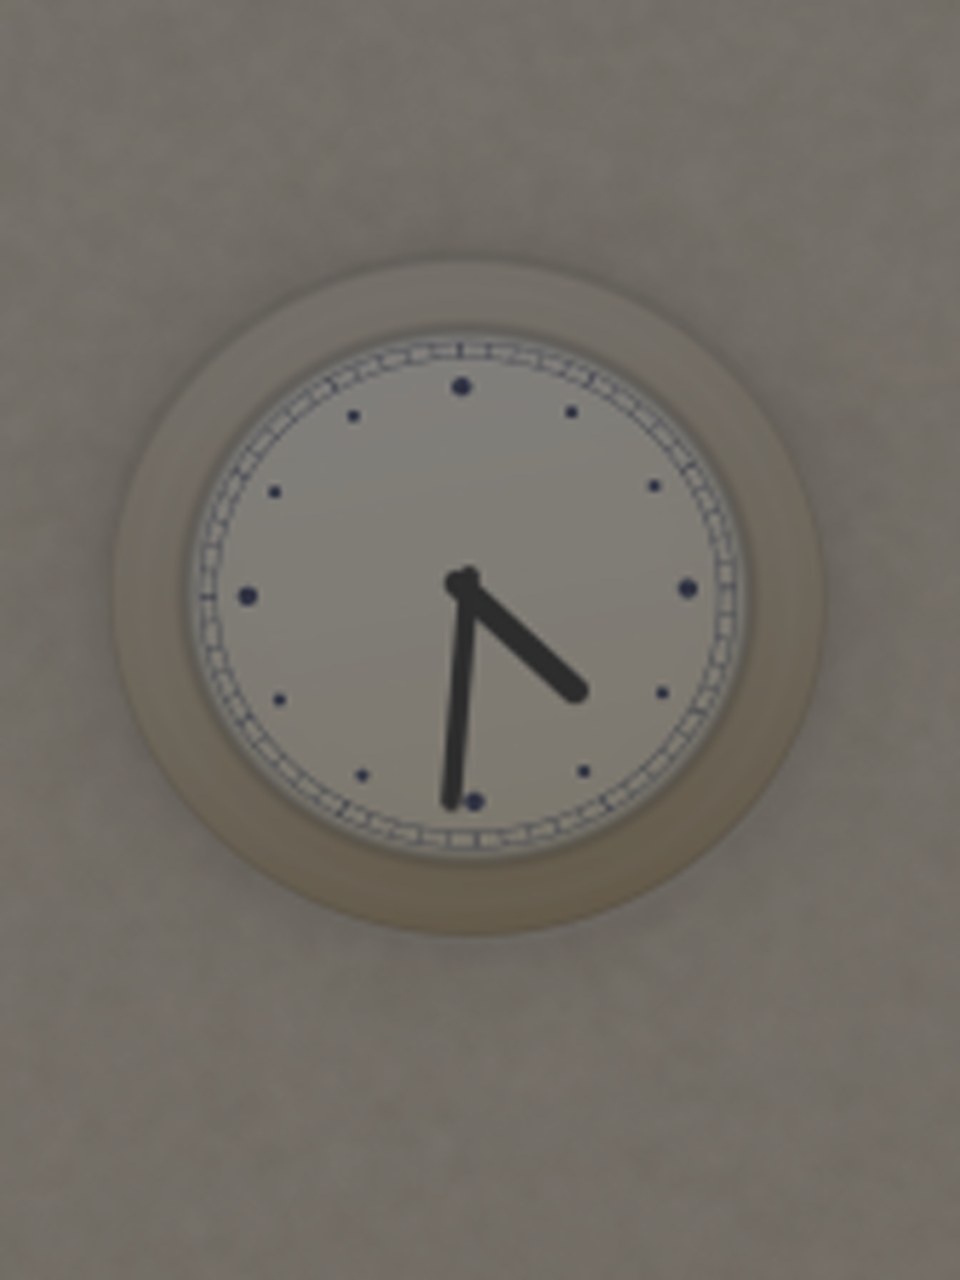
4:31
